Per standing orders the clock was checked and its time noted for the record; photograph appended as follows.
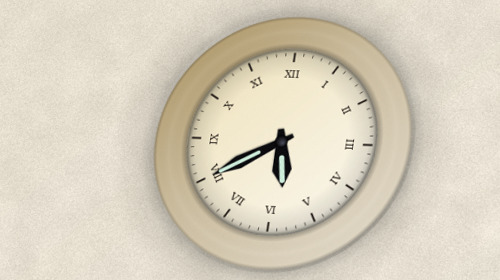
5:40
